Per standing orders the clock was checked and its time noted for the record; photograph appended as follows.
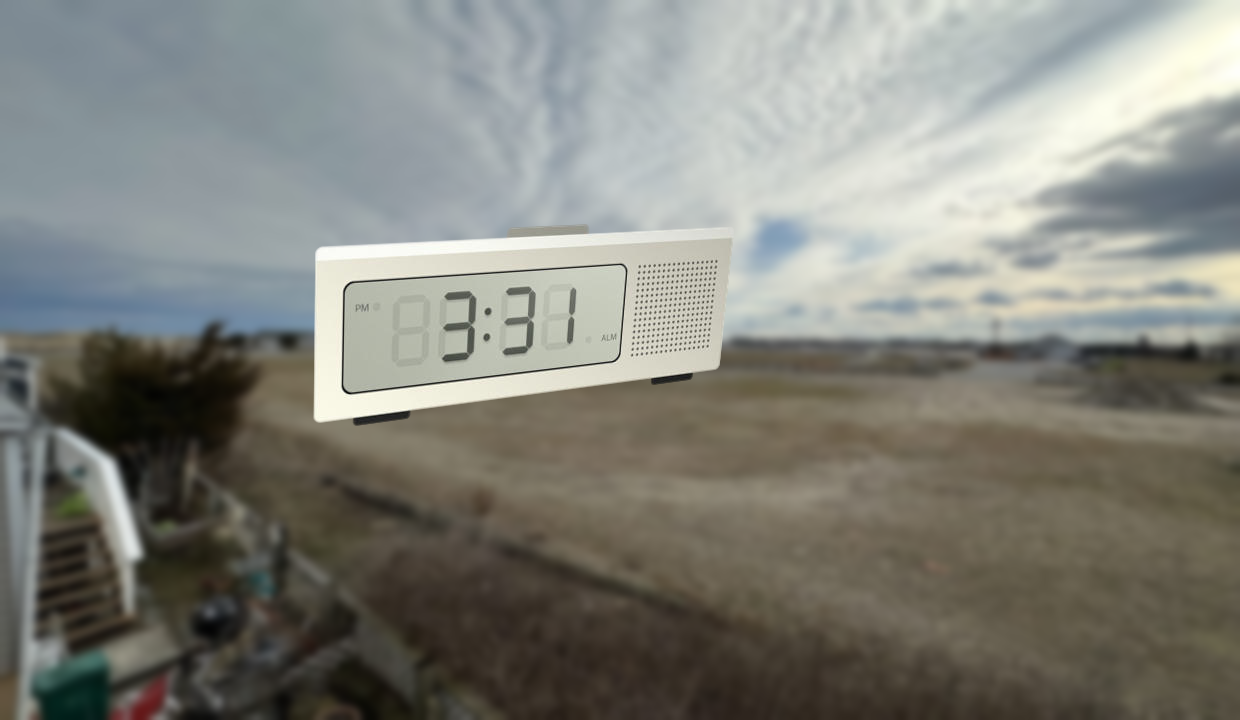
3:31
